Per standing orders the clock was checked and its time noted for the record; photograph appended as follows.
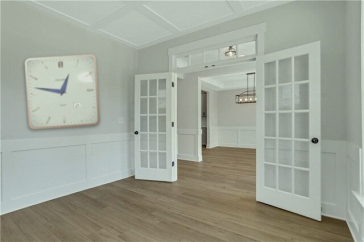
12:47
